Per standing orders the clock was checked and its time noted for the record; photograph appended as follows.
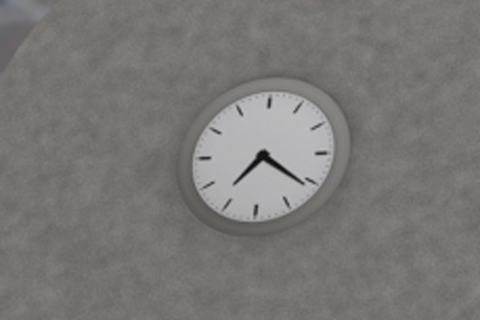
7:21
